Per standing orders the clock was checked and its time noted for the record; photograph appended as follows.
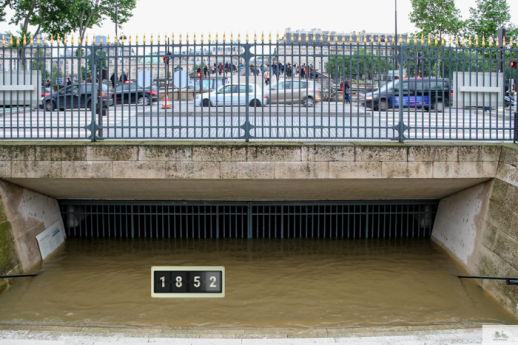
18:52
